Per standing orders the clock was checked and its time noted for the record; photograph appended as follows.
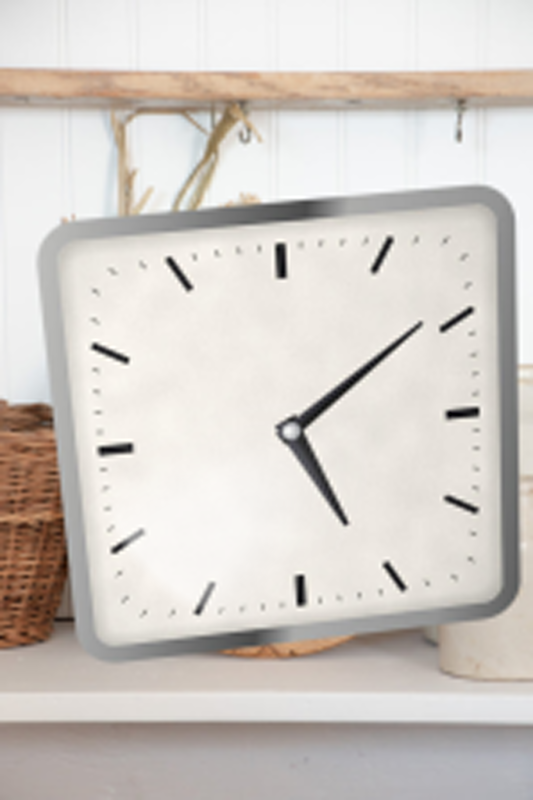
5:09
